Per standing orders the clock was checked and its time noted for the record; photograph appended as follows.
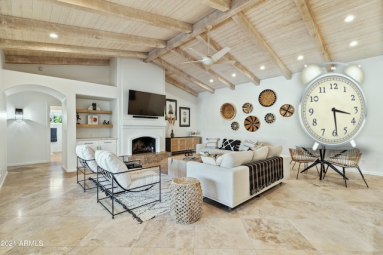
3:29
